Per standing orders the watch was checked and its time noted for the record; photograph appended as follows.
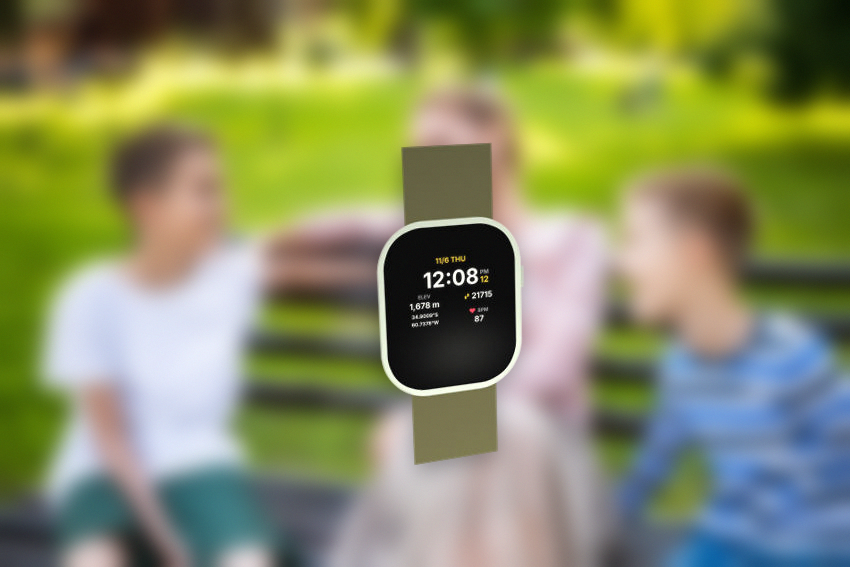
12:08:12
